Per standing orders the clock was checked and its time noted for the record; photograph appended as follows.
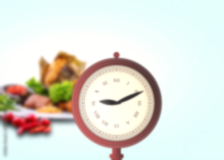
9:11
